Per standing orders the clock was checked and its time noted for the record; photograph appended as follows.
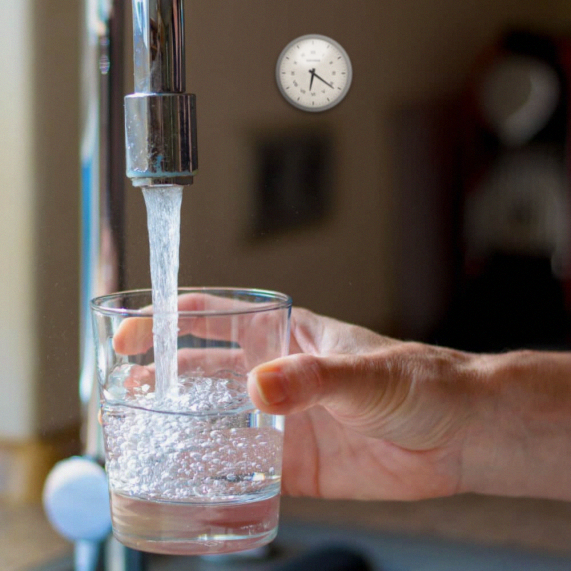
6:21
